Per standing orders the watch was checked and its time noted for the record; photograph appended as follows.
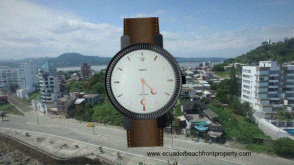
4:30
